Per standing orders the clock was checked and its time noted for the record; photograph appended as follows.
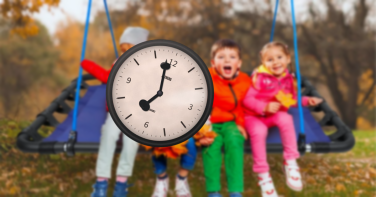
6:58
